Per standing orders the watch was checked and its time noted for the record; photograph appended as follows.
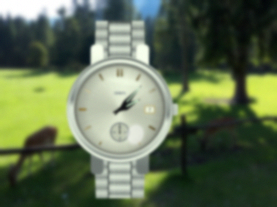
2:07
